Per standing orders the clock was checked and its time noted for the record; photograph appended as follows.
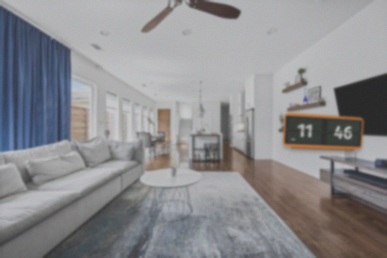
11:46
